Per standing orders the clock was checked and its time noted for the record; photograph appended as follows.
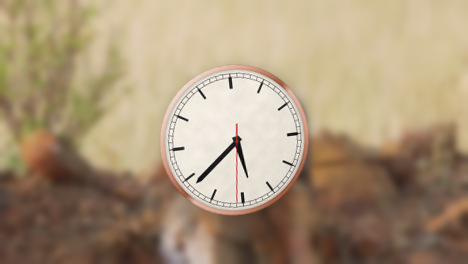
5:38:31
